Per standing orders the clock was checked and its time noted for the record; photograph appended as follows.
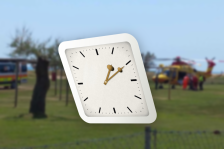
1:10
